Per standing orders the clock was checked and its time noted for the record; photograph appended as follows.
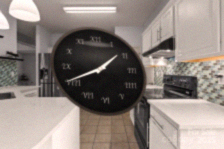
1:41
